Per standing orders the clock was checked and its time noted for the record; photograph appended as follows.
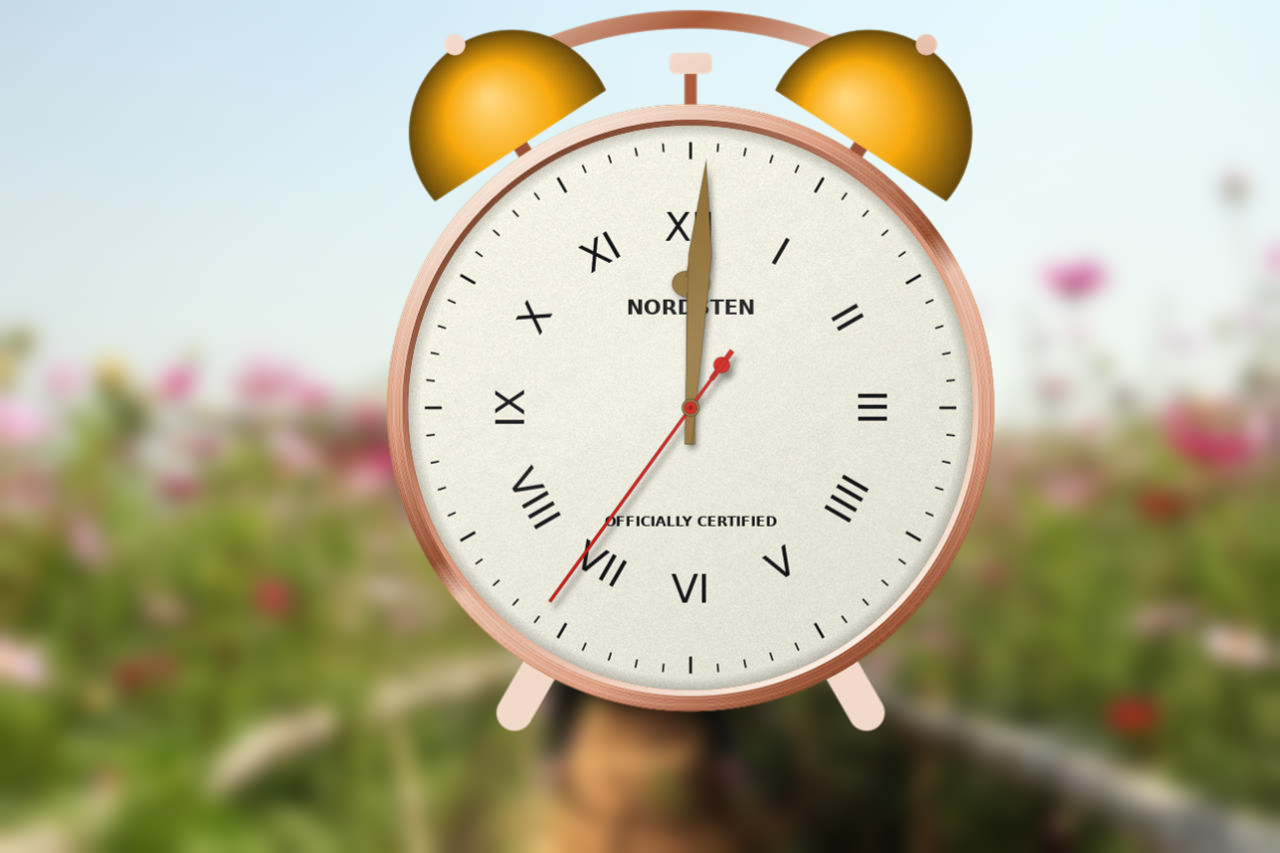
12:00:36
